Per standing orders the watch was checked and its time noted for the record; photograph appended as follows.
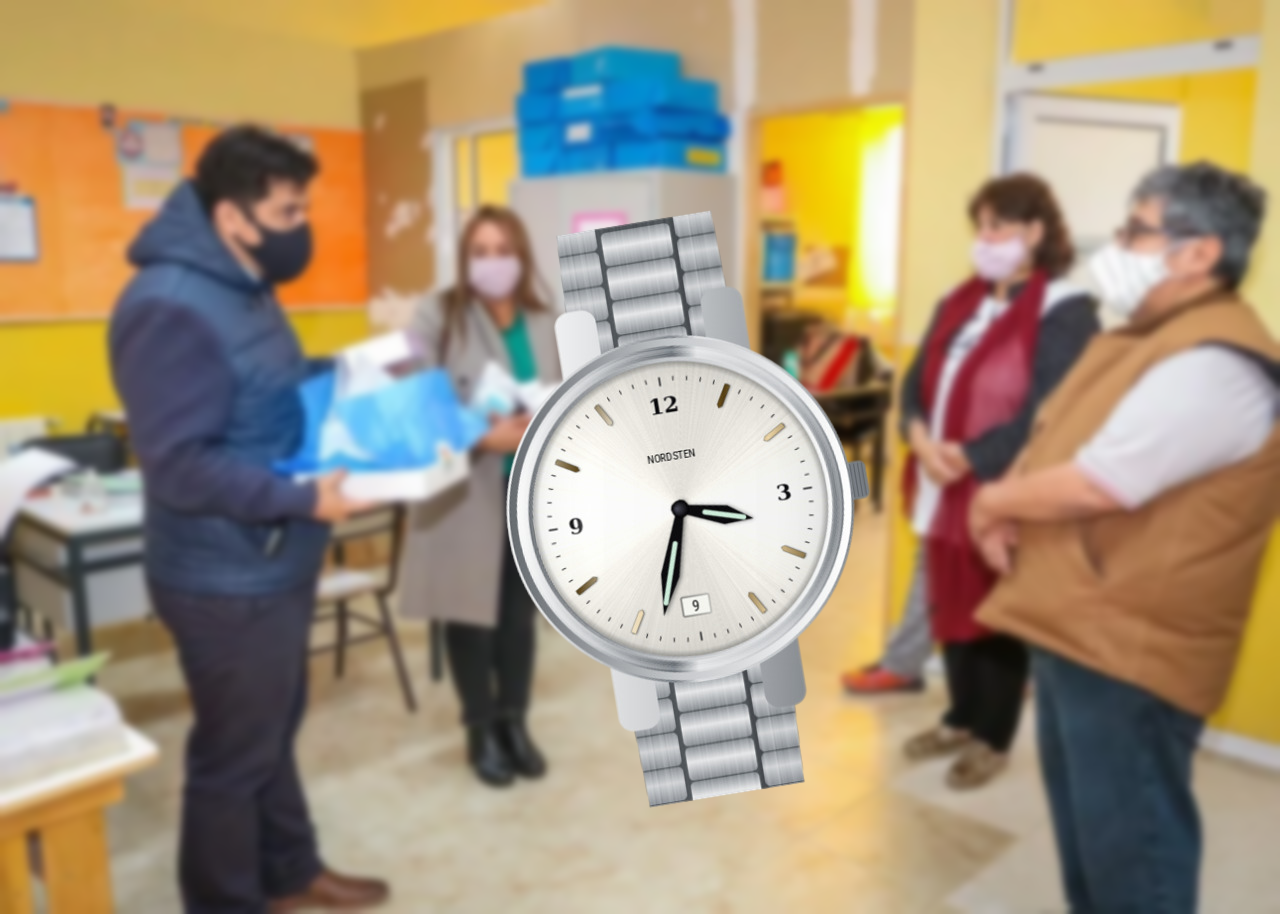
3:33
